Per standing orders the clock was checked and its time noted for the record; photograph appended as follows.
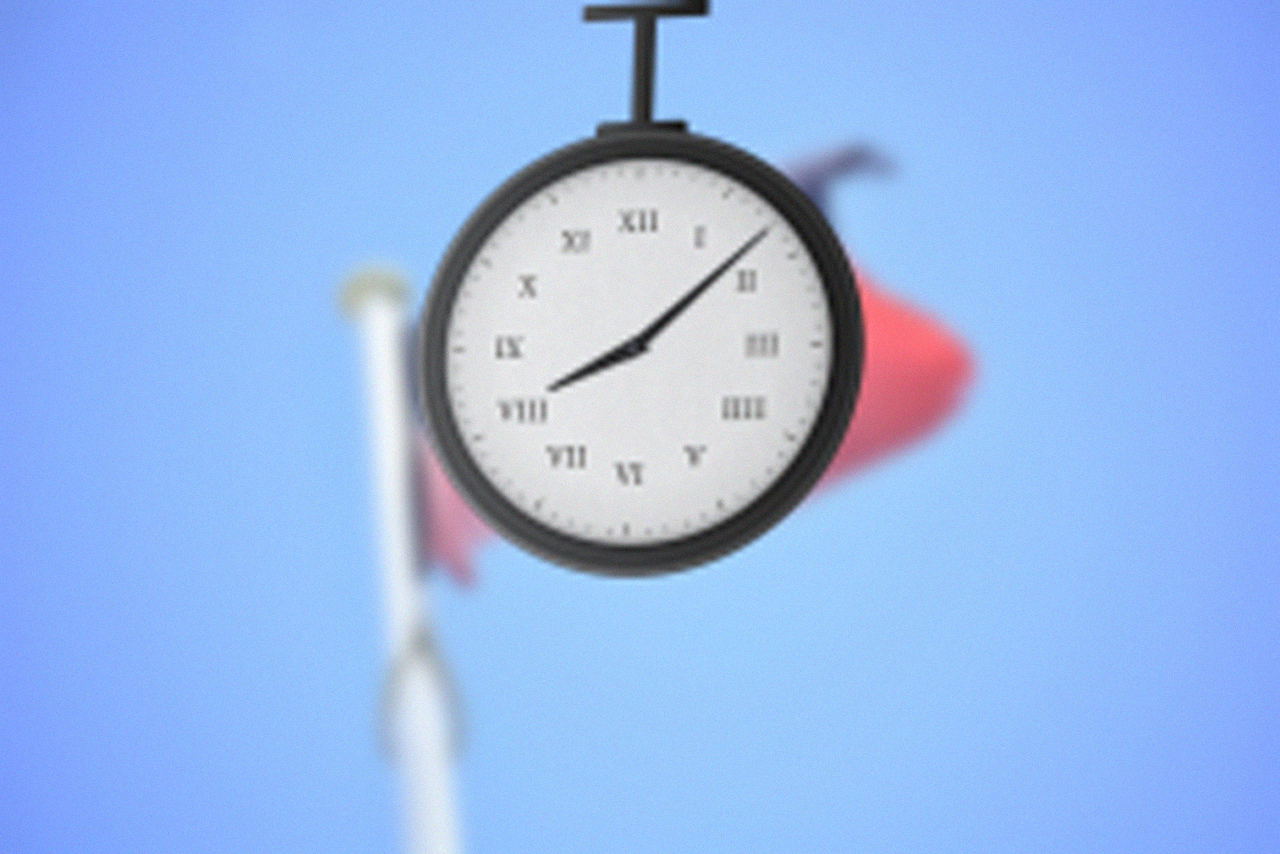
8:08
